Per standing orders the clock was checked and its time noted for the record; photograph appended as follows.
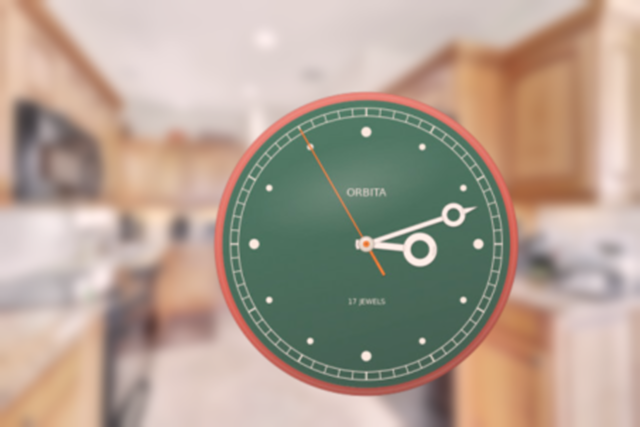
3:11:55
